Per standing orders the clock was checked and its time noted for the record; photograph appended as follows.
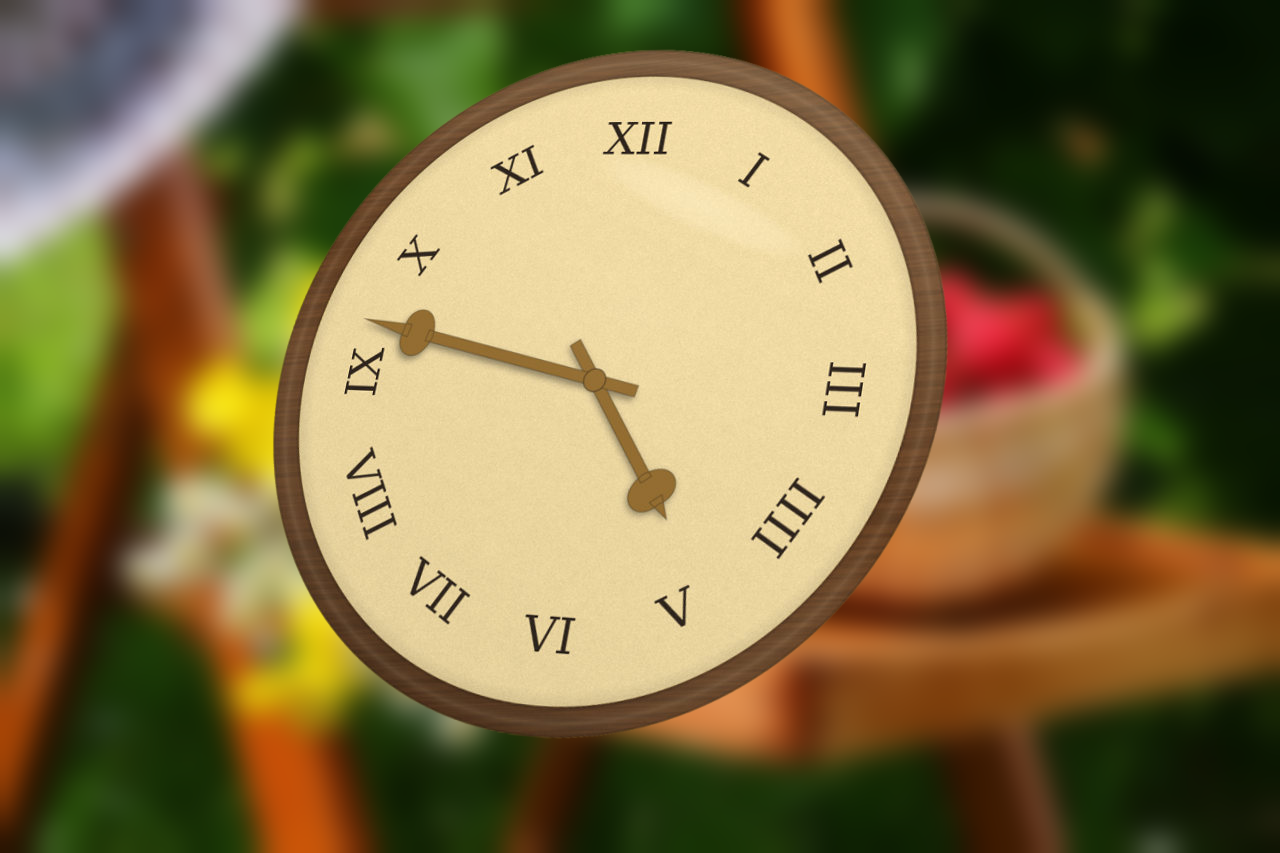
4:47
